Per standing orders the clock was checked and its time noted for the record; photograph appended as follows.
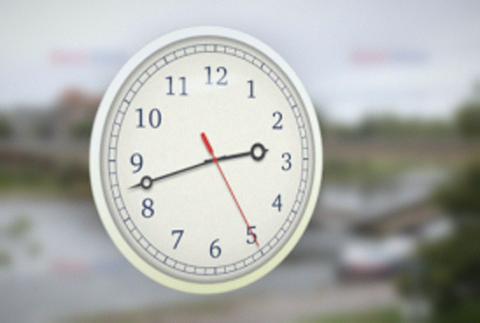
2:42:25
